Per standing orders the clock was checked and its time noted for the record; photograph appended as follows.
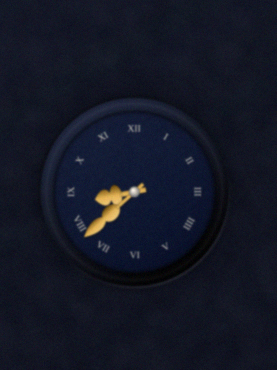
8:38
